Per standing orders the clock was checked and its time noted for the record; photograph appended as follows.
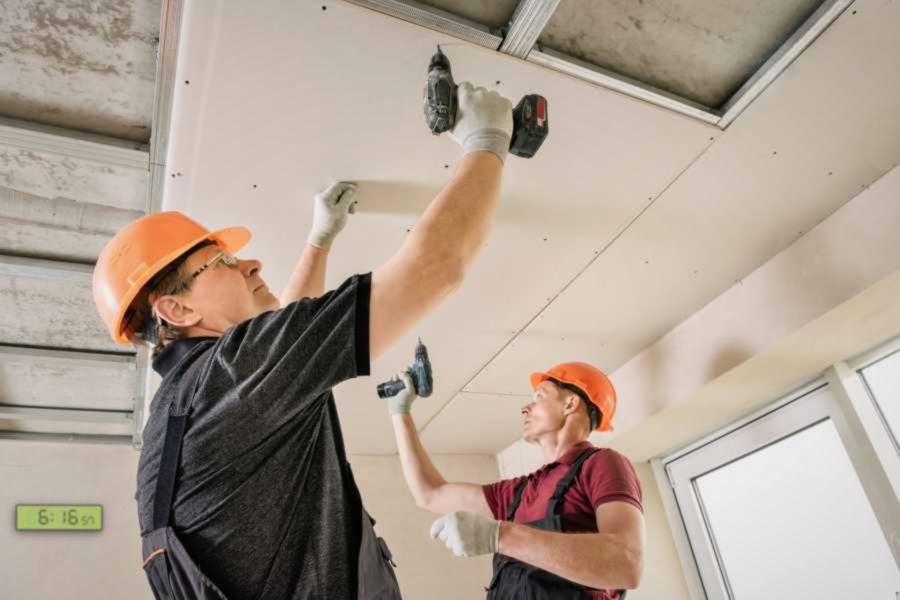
6:16
